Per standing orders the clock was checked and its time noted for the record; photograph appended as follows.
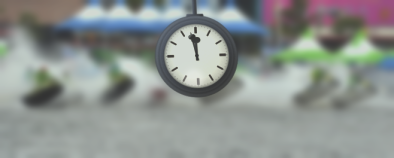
11:58
